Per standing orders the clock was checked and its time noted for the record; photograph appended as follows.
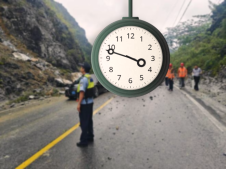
3:48
